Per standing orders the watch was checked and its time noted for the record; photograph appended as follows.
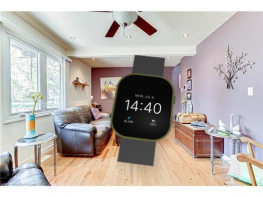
14:40
